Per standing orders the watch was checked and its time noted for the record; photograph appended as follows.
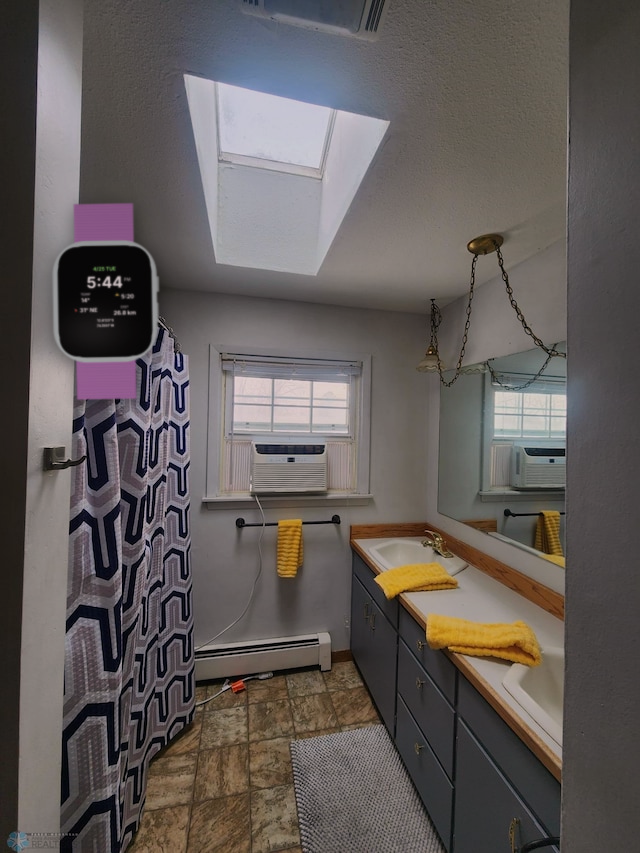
5:44
